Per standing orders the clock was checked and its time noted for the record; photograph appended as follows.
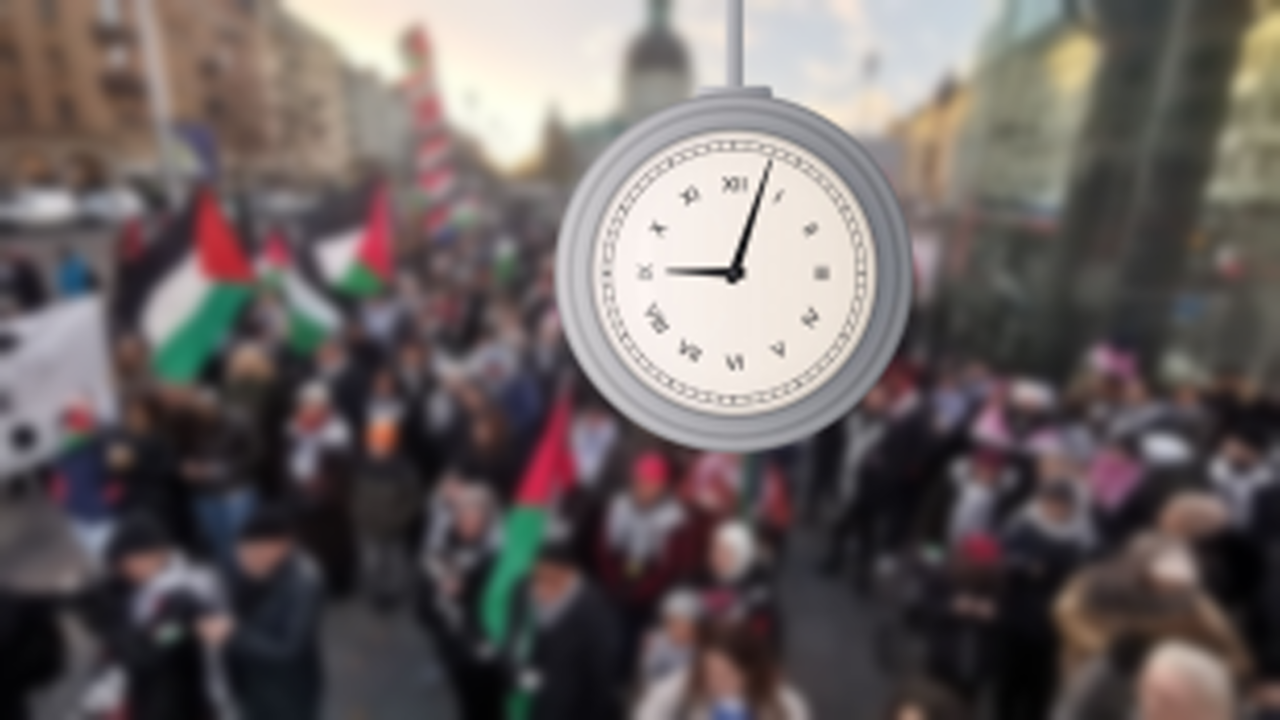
9:03
